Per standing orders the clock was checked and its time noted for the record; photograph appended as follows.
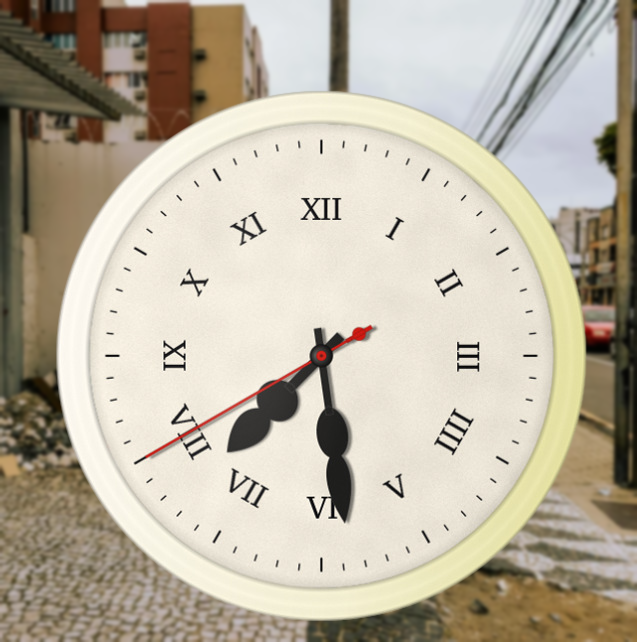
7:28:40
